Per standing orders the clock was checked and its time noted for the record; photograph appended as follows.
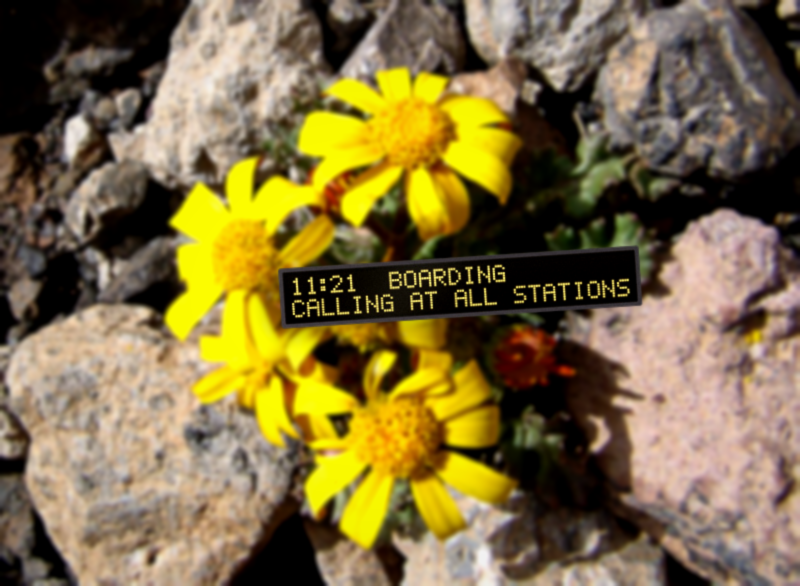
11:21
